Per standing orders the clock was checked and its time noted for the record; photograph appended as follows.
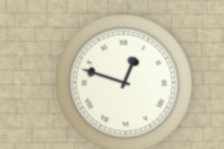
12:48
